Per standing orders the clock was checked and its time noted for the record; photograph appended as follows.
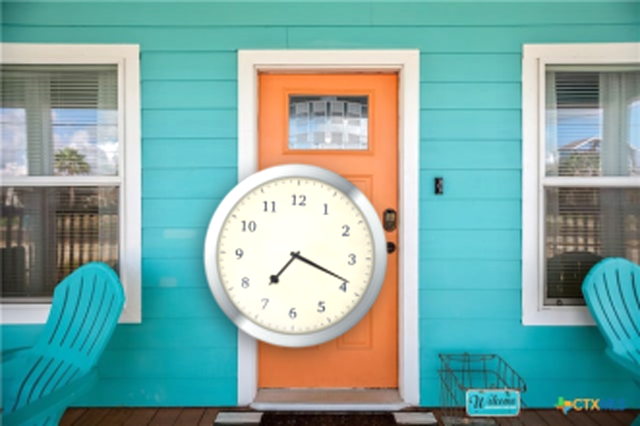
7:19
